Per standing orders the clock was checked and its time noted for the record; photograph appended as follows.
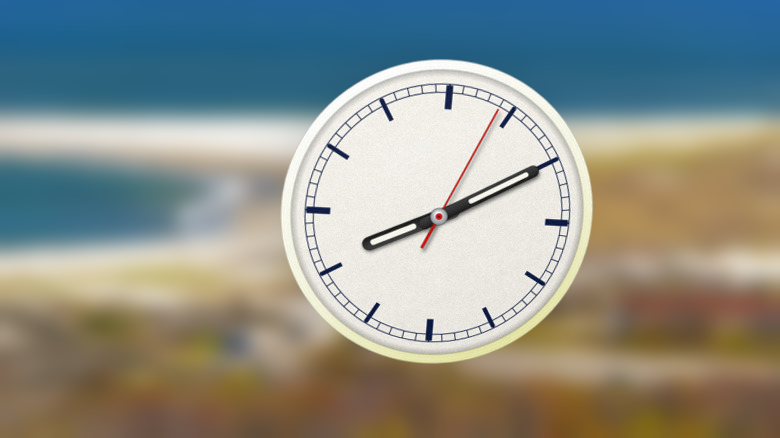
8:10:04
